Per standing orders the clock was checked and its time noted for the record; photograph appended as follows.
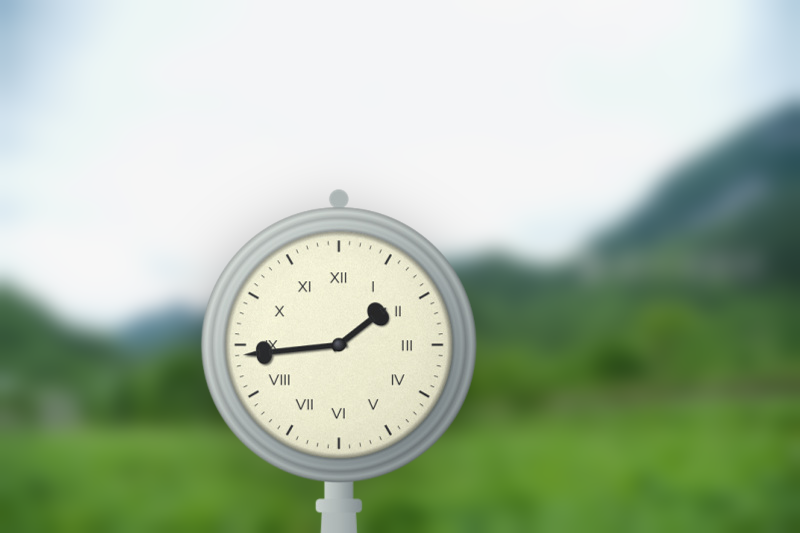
1:44
